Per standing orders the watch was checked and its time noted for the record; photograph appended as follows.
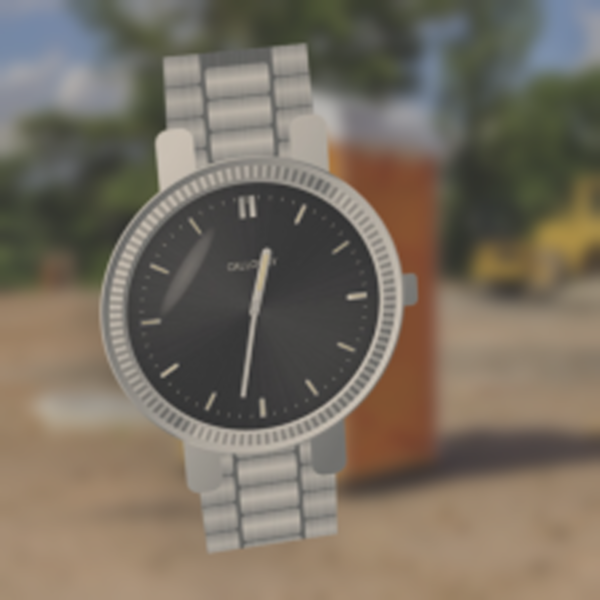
12:32
